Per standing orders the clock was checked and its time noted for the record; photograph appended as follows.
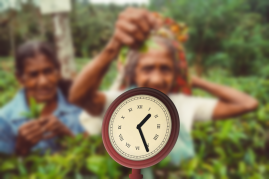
1:26
